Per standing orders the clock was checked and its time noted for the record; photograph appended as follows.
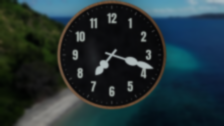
7:18
